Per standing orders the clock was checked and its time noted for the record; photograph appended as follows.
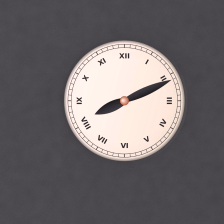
8:11
